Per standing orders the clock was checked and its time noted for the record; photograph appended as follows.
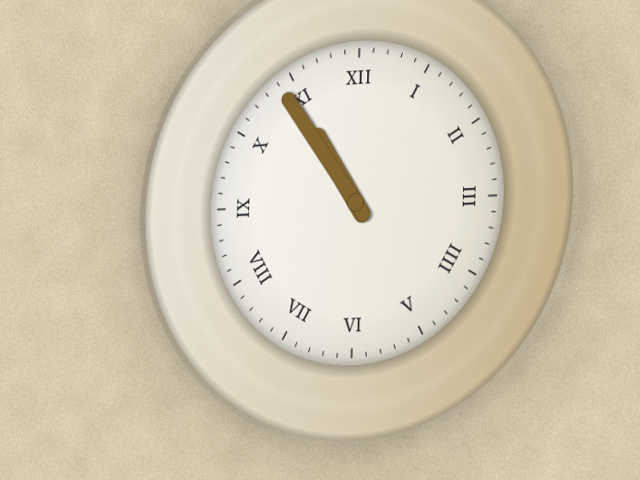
10:54
